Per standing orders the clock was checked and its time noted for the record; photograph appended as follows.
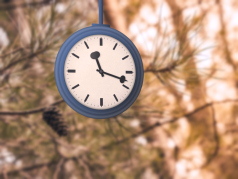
11:18
